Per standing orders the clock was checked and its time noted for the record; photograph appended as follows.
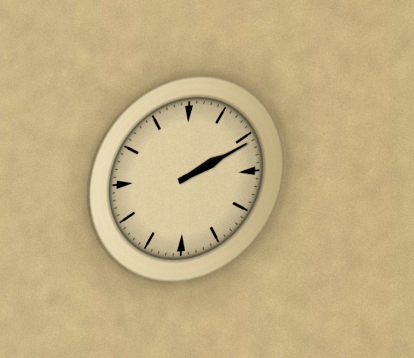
2:11
